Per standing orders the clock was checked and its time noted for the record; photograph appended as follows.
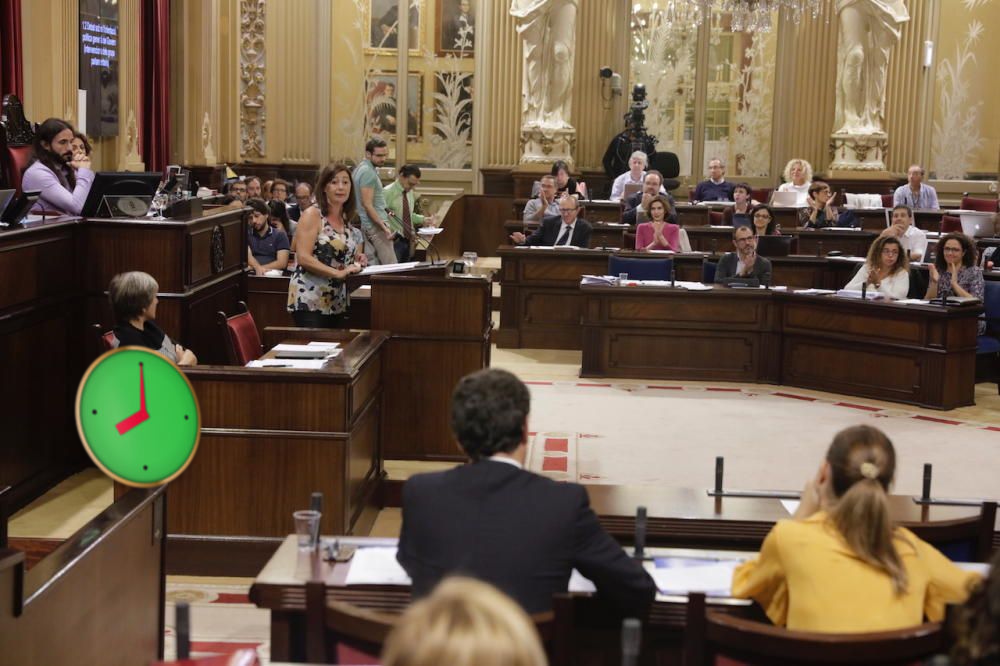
8:00
